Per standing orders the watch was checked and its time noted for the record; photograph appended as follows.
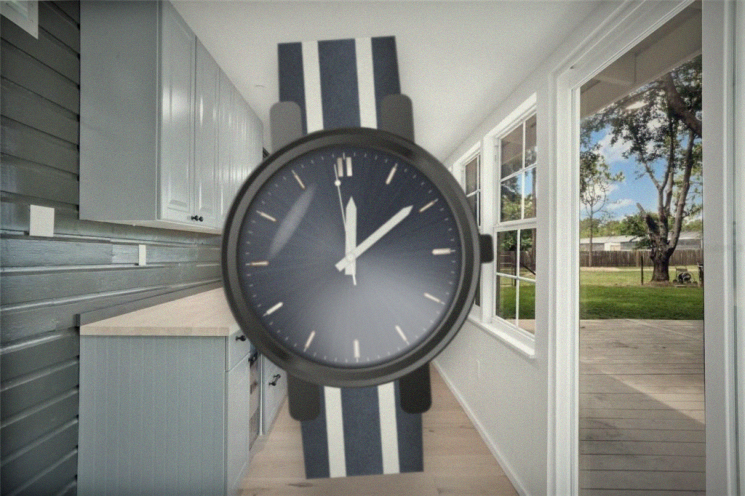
12:08:59
